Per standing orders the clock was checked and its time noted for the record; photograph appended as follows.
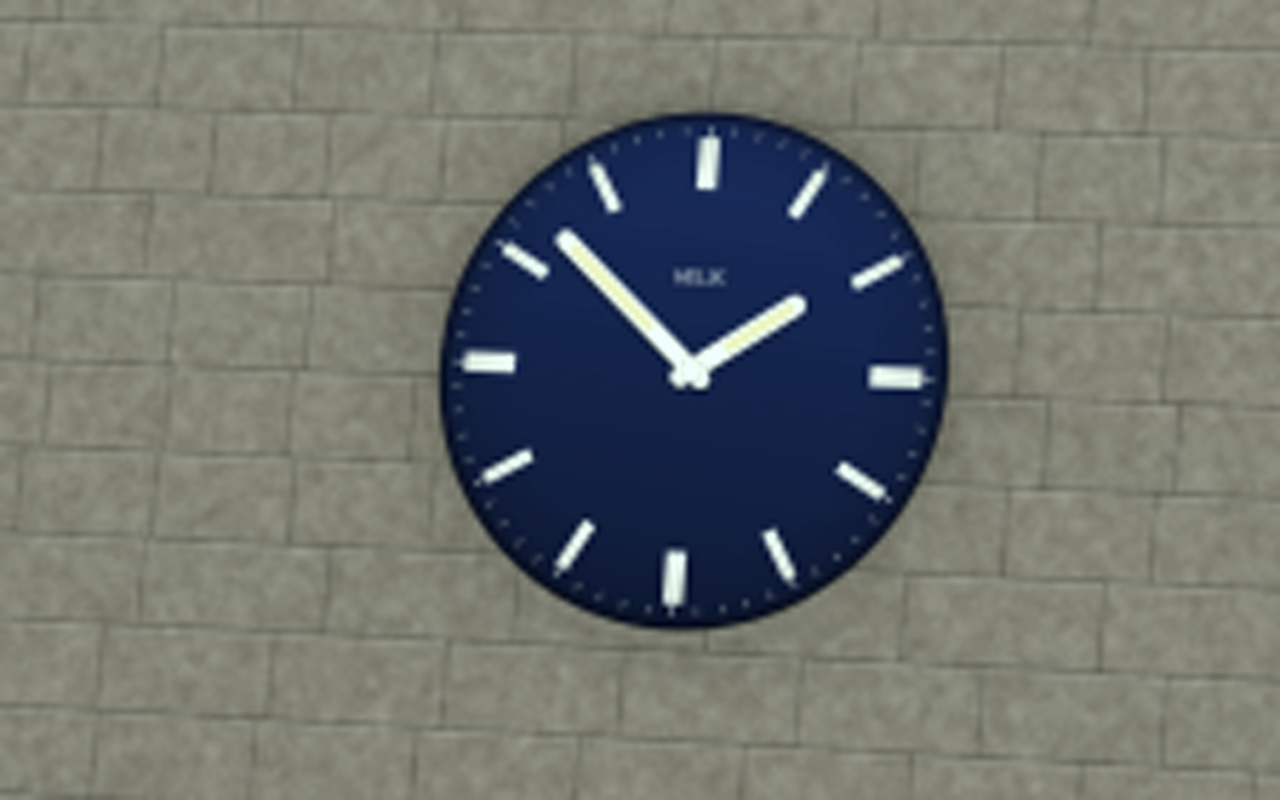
1:52
